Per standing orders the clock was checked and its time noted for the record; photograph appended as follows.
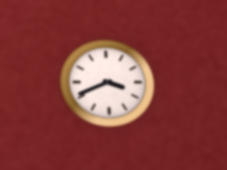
3:41
